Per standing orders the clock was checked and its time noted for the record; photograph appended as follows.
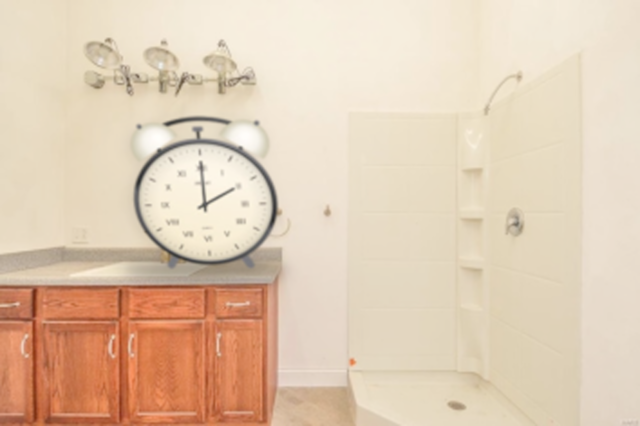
2:00
